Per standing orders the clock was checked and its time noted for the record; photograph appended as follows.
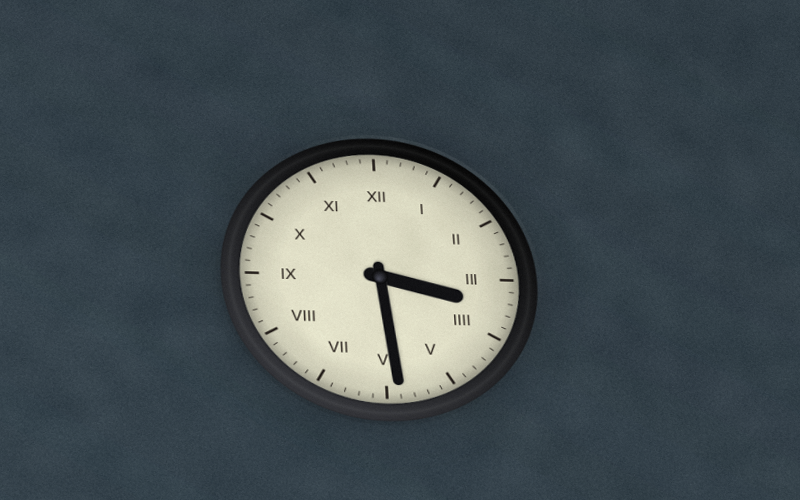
3:29
